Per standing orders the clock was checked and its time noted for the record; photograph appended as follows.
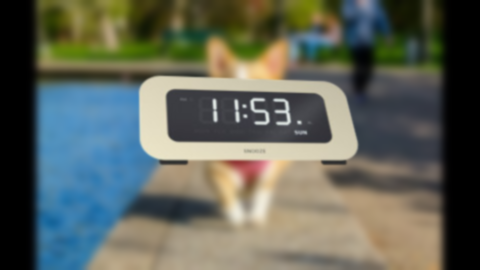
11:53
